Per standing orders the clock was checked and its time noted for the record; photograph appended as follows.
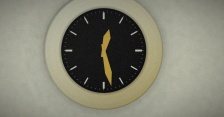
12:28
